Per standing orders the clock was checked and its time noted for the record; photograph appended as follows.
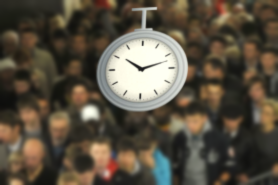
10:12
